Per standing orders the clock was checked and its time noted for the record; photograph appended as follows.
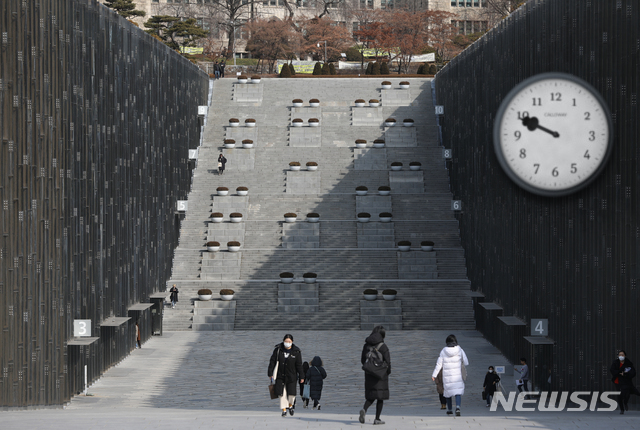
9:49
